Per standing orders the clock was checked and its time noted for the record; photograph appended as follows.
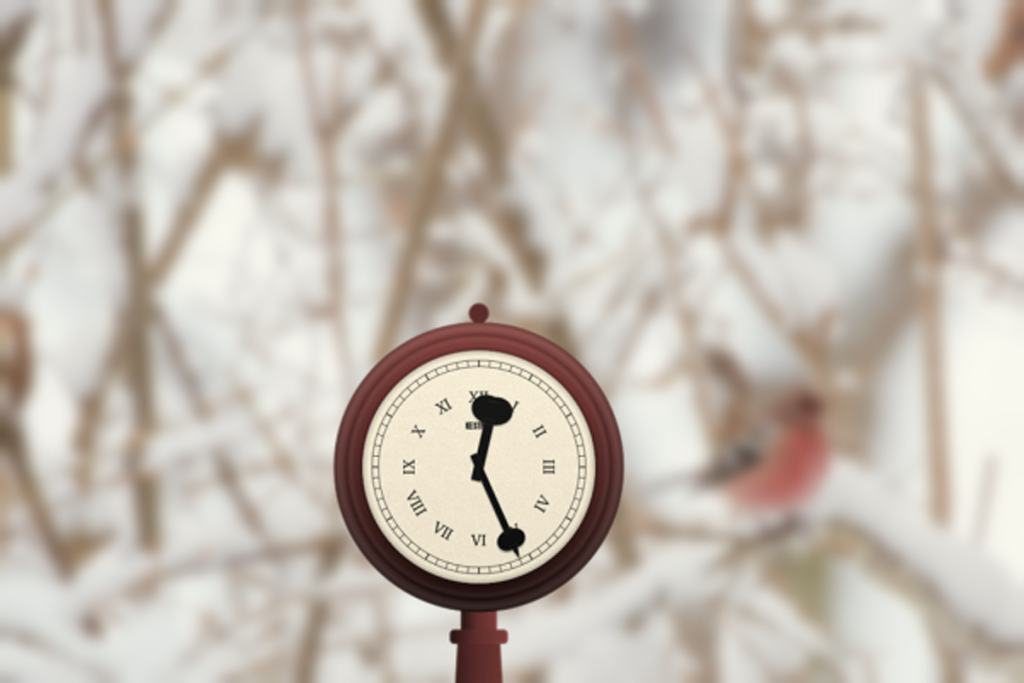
12:26
